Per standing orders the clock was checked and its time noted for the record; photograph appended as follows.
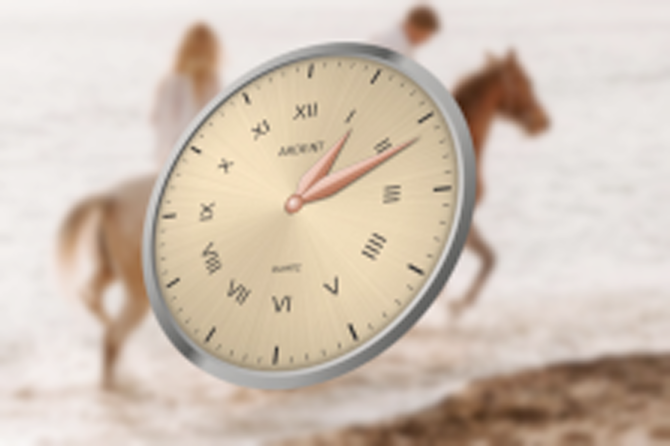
1:11
